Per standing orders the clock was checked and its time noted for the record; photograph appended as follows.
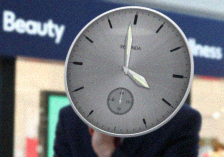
3:59
